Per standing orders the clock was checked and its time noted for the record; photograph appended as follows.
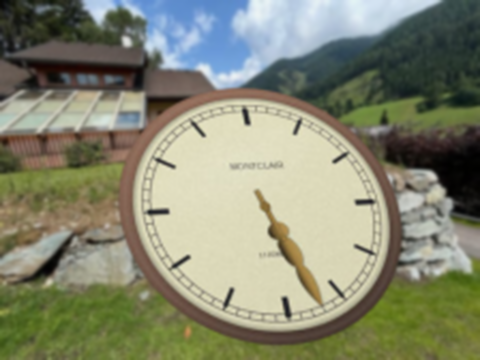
5:27
